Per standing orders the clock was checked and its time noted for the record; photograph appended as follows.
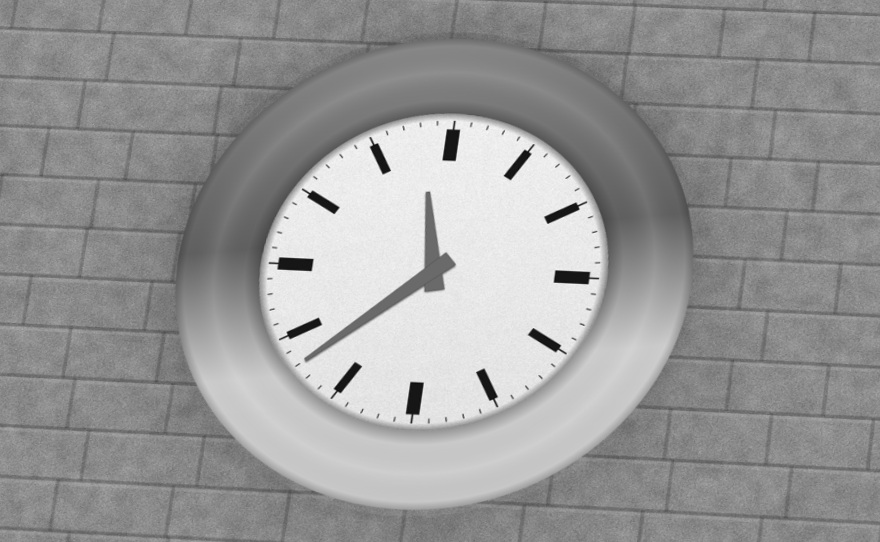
11:38
